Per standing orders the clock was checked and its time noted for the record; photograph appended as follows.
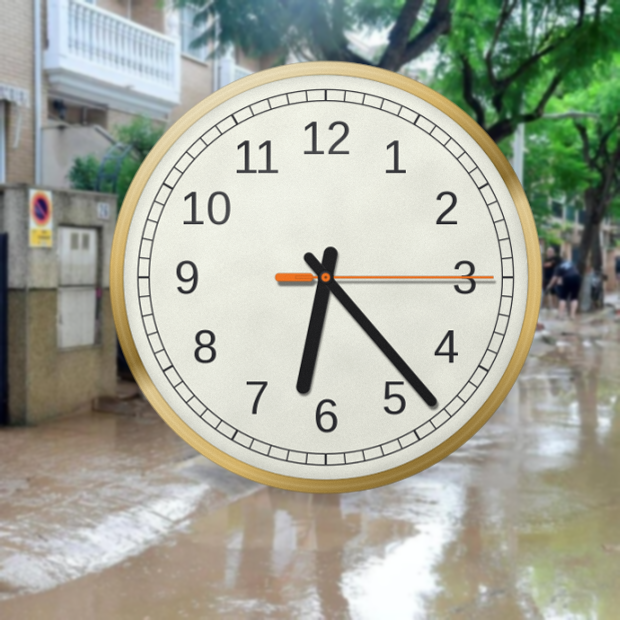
6:23:15
